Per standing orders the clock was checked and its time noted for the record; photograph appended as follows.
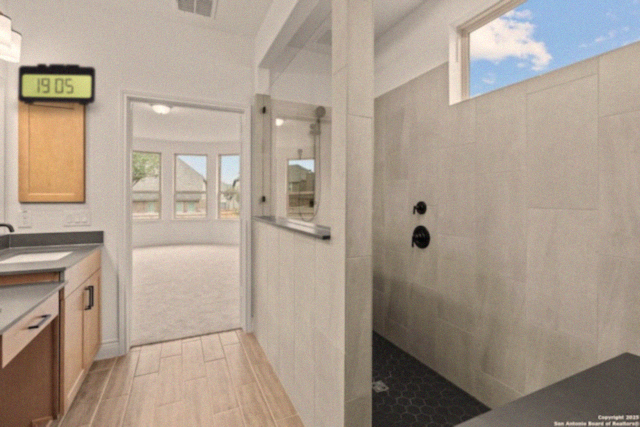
19:05
